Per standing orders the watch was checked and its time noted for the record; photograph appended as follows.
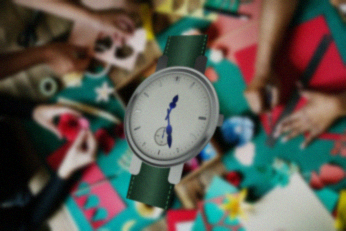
12:27
